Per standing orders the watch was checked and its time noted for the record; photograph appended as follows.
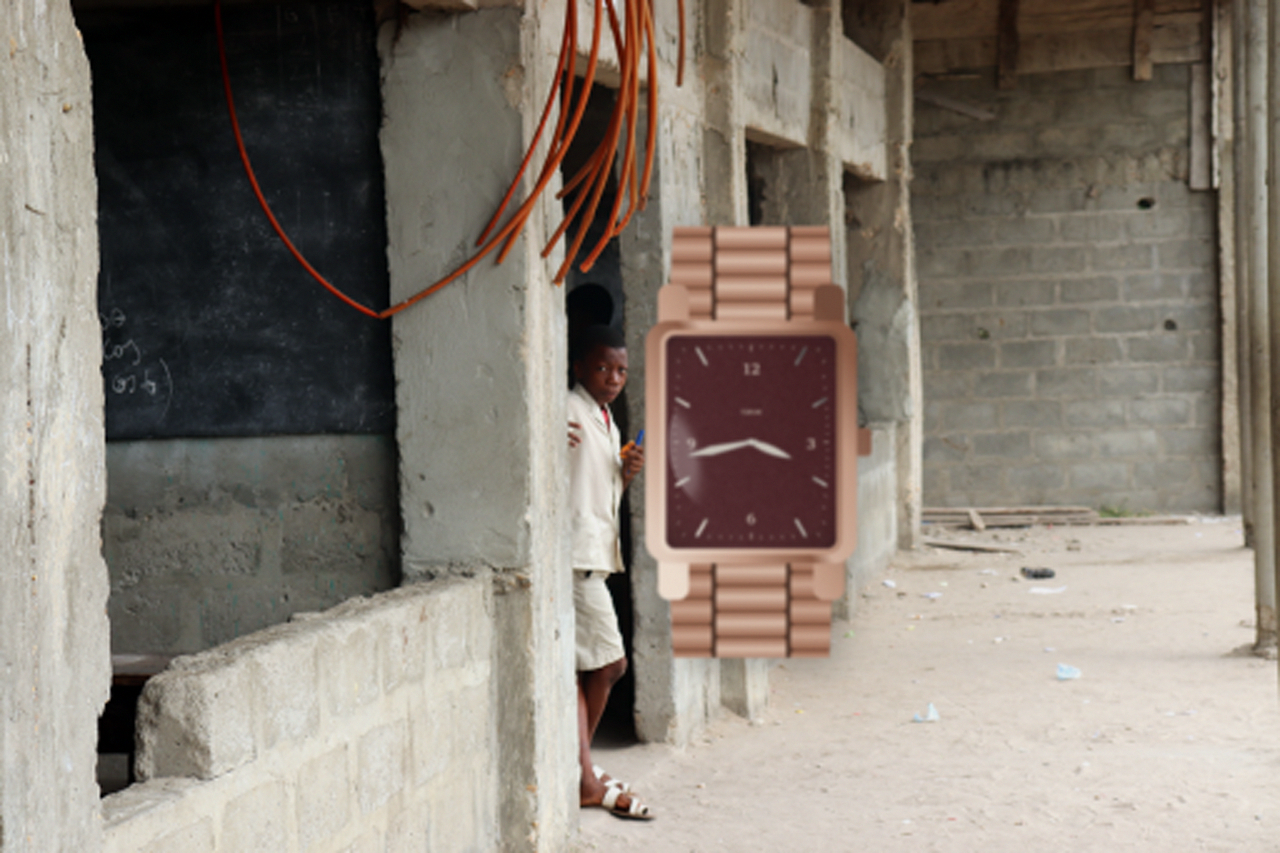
3:43
